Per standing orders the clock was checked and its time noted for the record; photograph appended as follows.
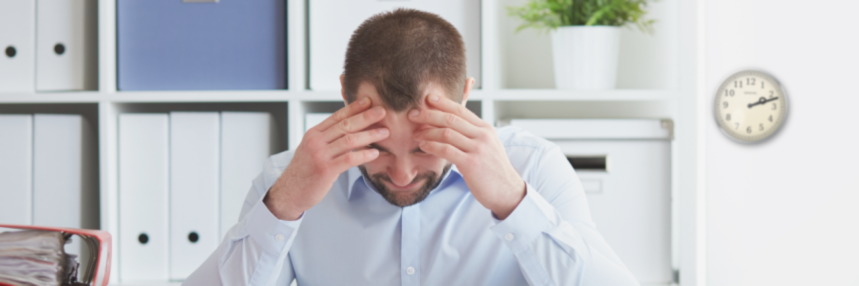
2:12
